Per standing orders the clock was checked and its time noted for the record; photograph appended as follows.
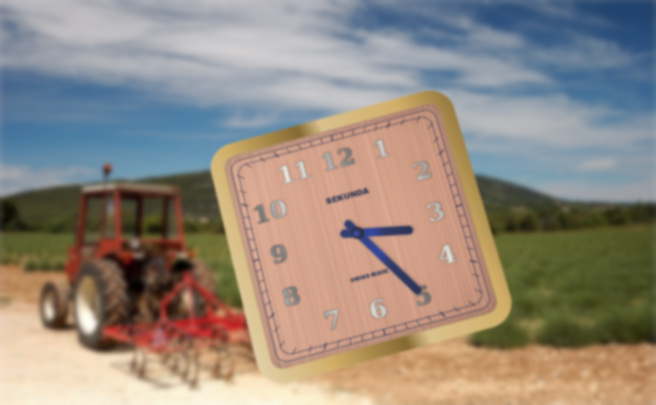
3:25
